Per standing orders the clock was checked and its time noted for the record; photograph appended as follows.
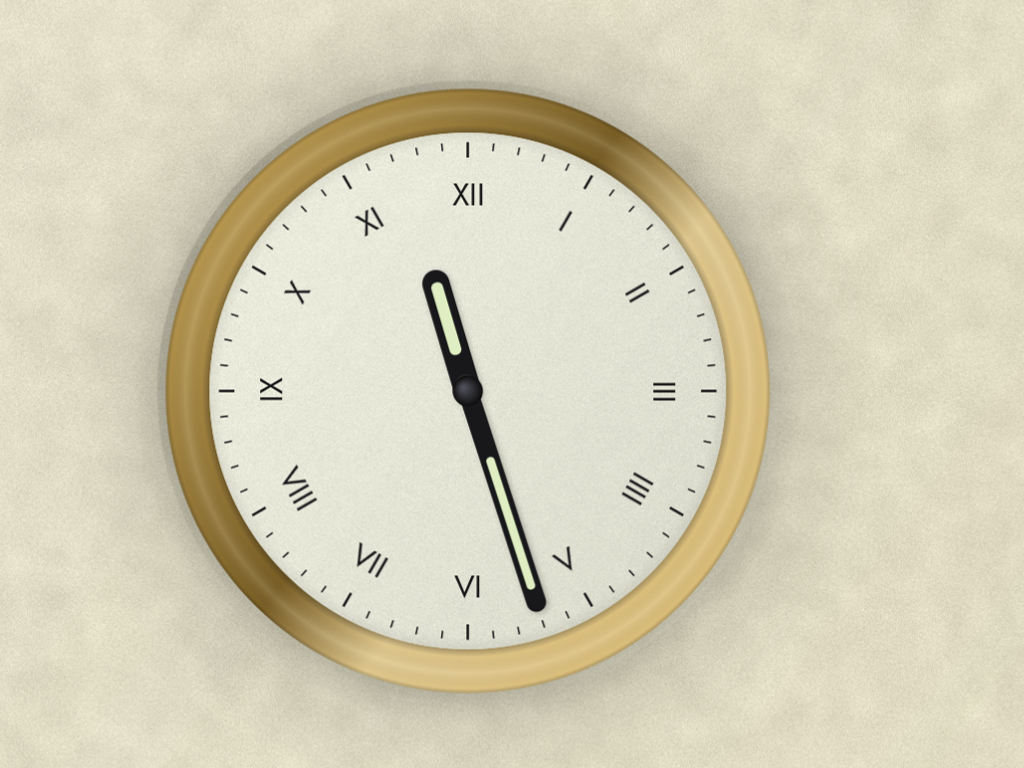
11:27
